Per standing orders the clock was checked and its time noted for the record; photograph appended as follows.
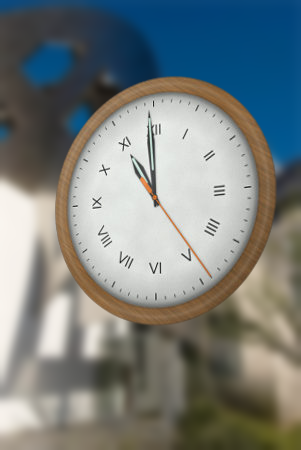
10:59:24
